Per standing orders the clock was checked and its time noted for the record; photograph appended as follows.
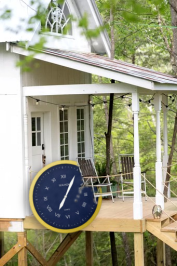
7:05
